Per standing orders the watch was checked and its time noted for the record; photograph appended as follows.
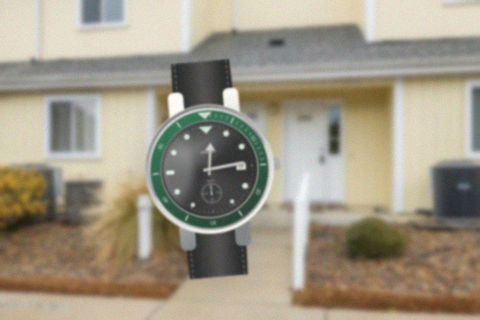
12:14
